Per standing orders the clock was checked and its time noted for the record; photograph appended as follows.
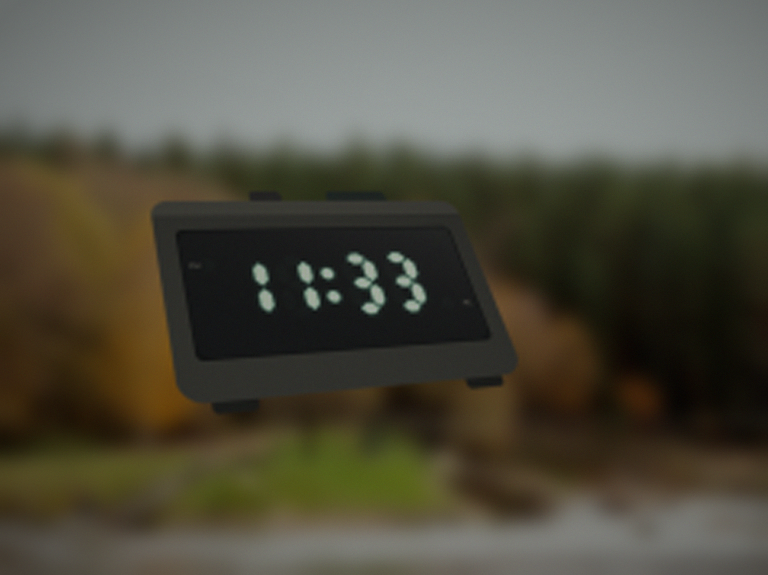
11:33
